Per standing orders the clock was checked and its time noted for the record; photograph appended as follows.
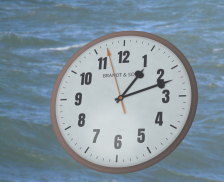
1:11:57
